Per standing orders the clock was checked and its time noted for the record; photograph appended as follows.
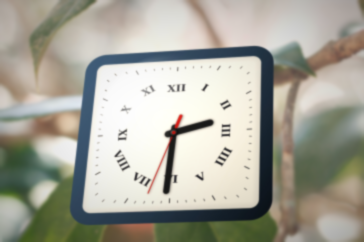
2:30:33
